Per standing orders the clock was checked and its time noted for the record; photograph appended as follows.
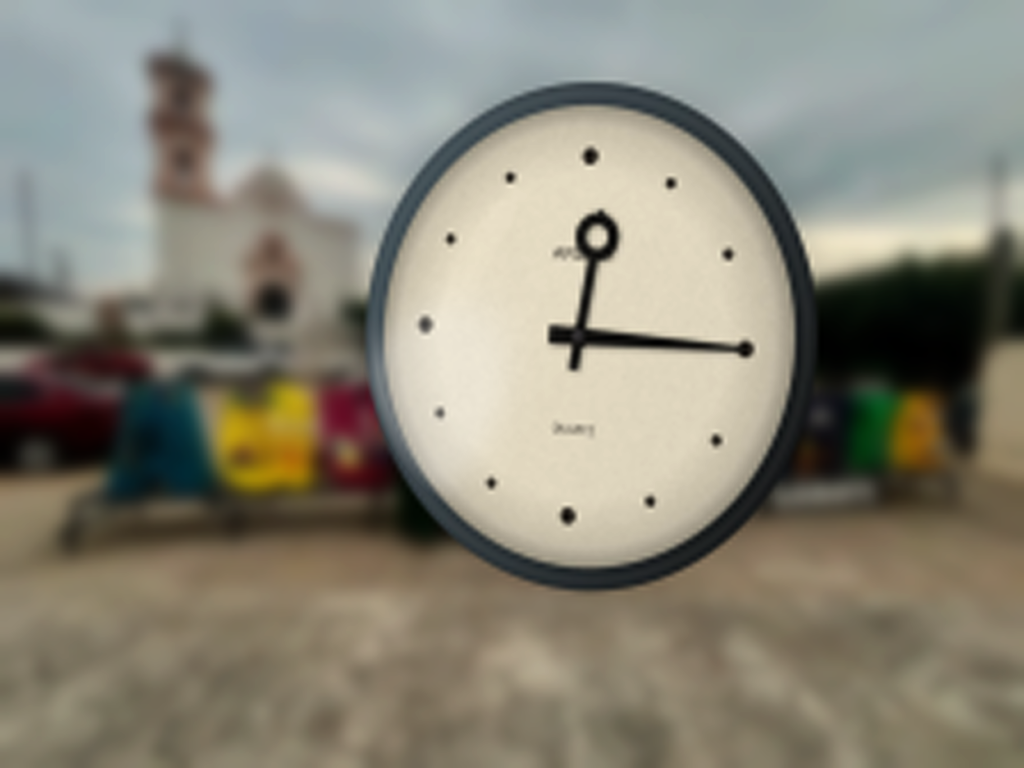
12:15
